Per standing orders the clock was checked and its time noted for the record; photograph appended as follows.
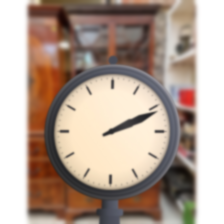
2:11
